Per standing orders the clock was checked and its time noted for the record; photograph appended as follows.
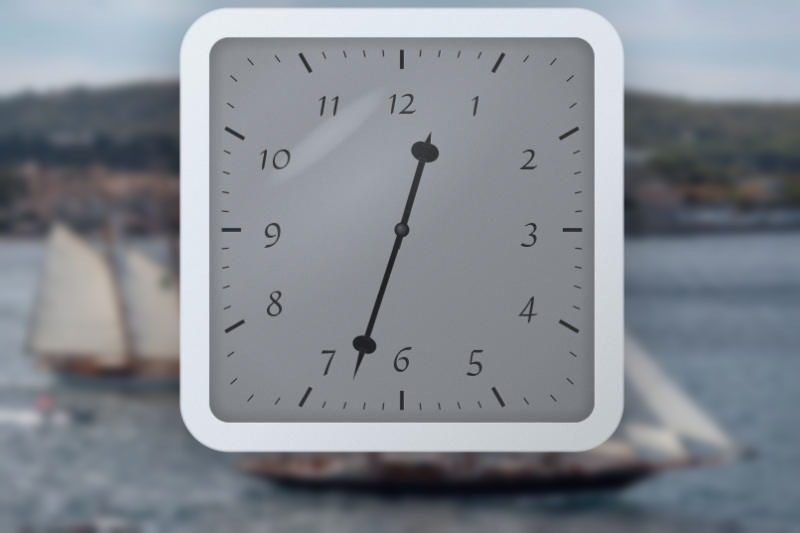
12:33
